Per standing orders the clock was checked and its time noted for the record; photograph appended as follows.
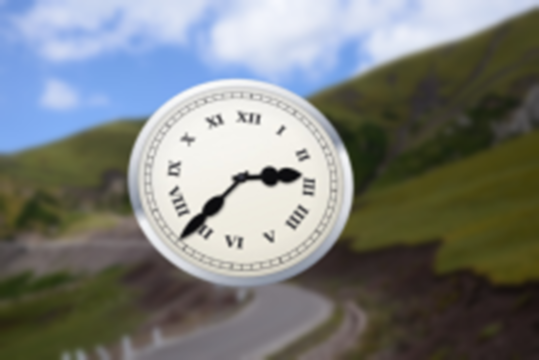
2:36
